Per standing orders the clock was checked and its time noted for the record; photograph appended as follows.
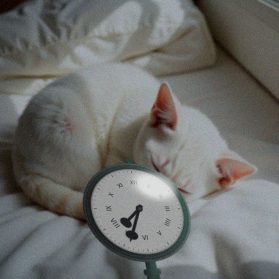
7:34
